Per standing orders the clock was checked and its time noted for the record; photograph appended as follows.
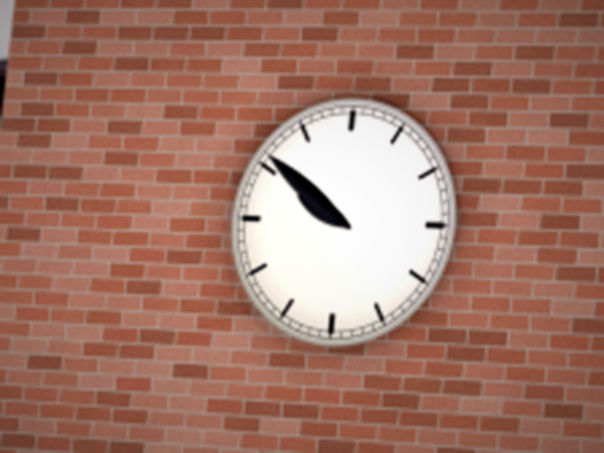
9:51
